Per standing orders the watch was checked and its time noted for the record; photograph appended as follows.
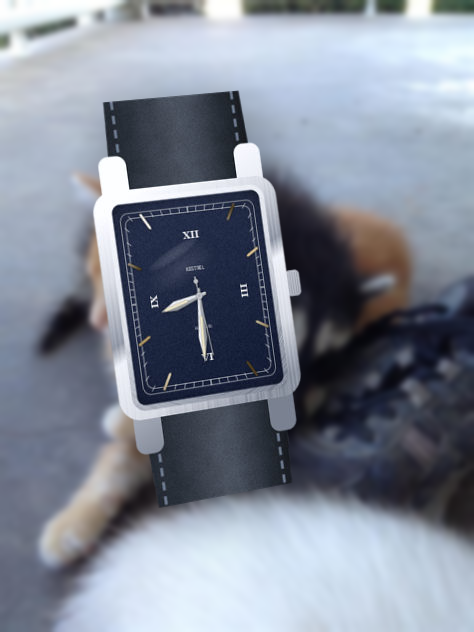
8:30:29
